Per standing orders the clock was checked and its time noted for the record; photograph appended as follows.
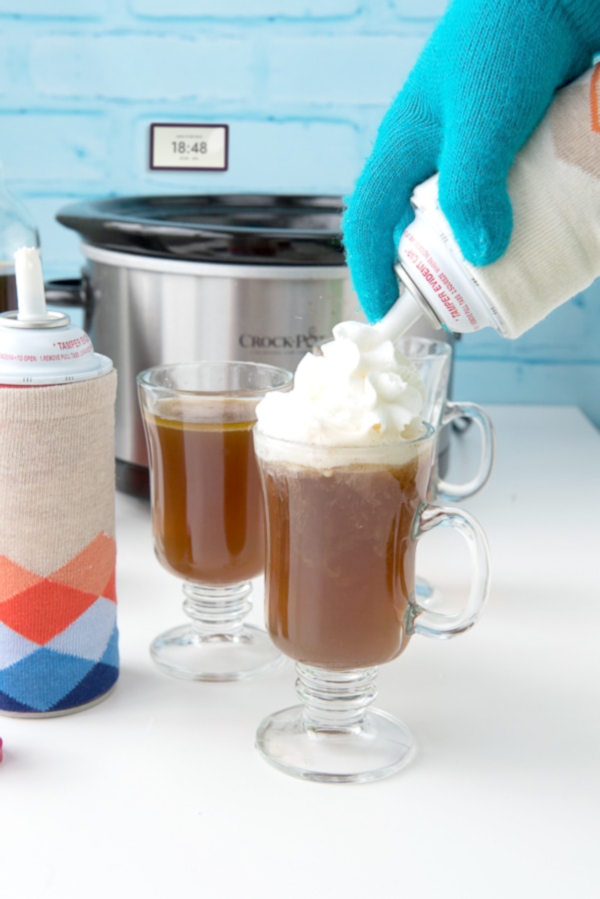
18:48
